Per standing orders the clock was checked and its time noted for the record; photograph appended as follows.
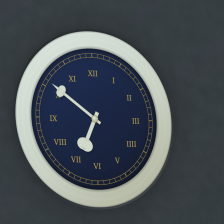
6:51
